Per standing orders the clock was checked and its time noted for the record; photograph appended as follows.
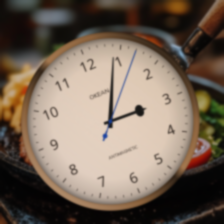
3:04:07
